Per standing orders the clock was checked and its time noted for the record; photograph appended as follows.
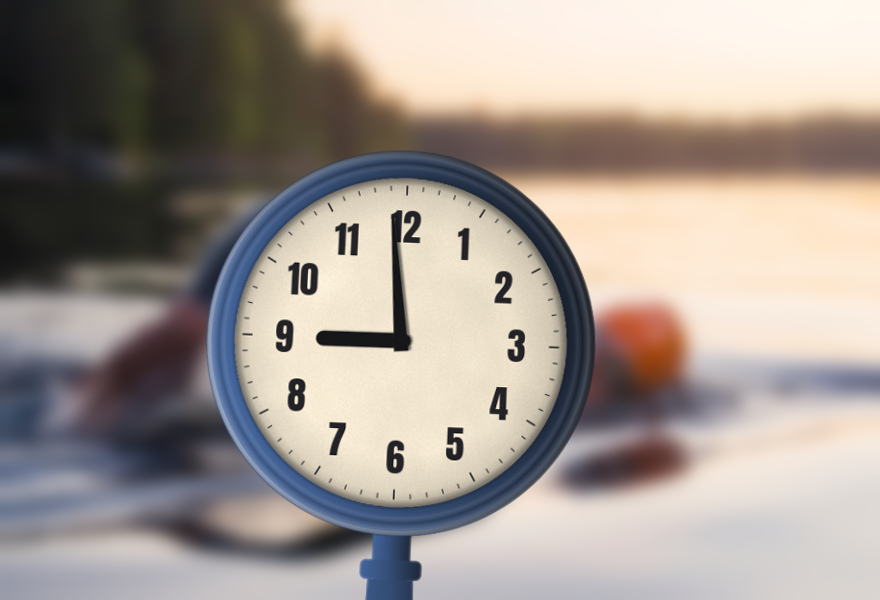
8:59
